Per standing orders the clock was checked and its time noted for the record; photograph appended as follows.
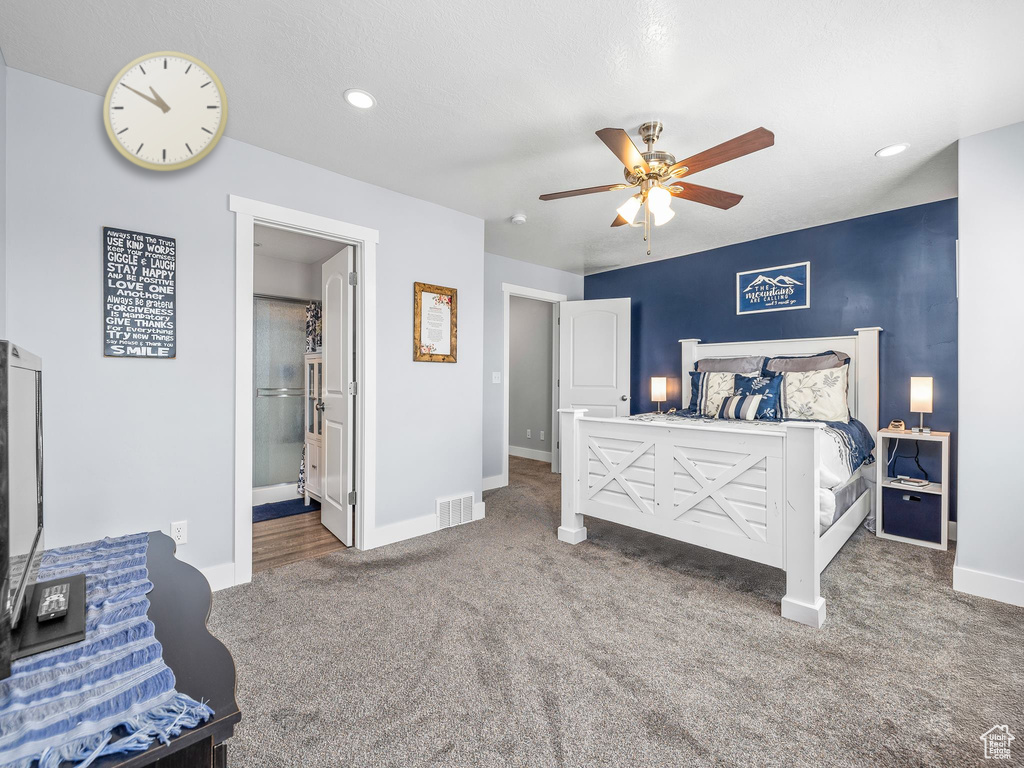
10:50
